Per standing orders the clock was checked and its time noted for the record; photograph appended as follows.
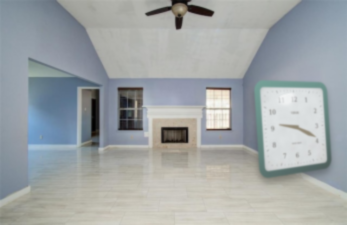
9:19
